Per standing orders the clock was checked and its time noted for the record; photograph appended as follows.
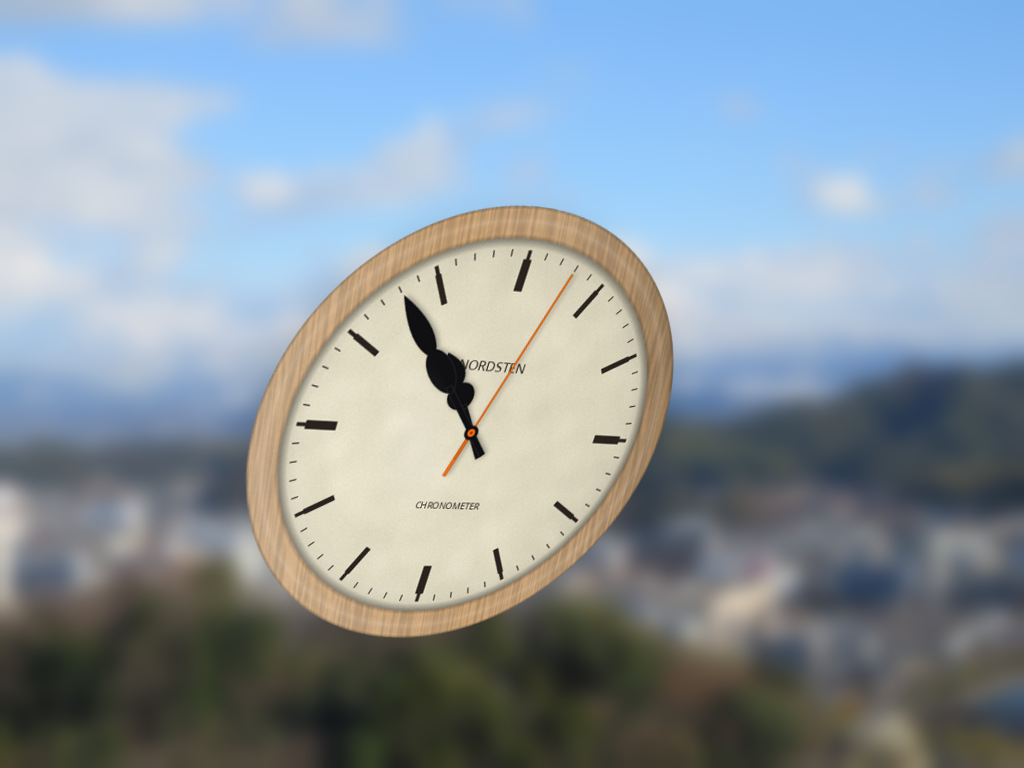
10:53:03
